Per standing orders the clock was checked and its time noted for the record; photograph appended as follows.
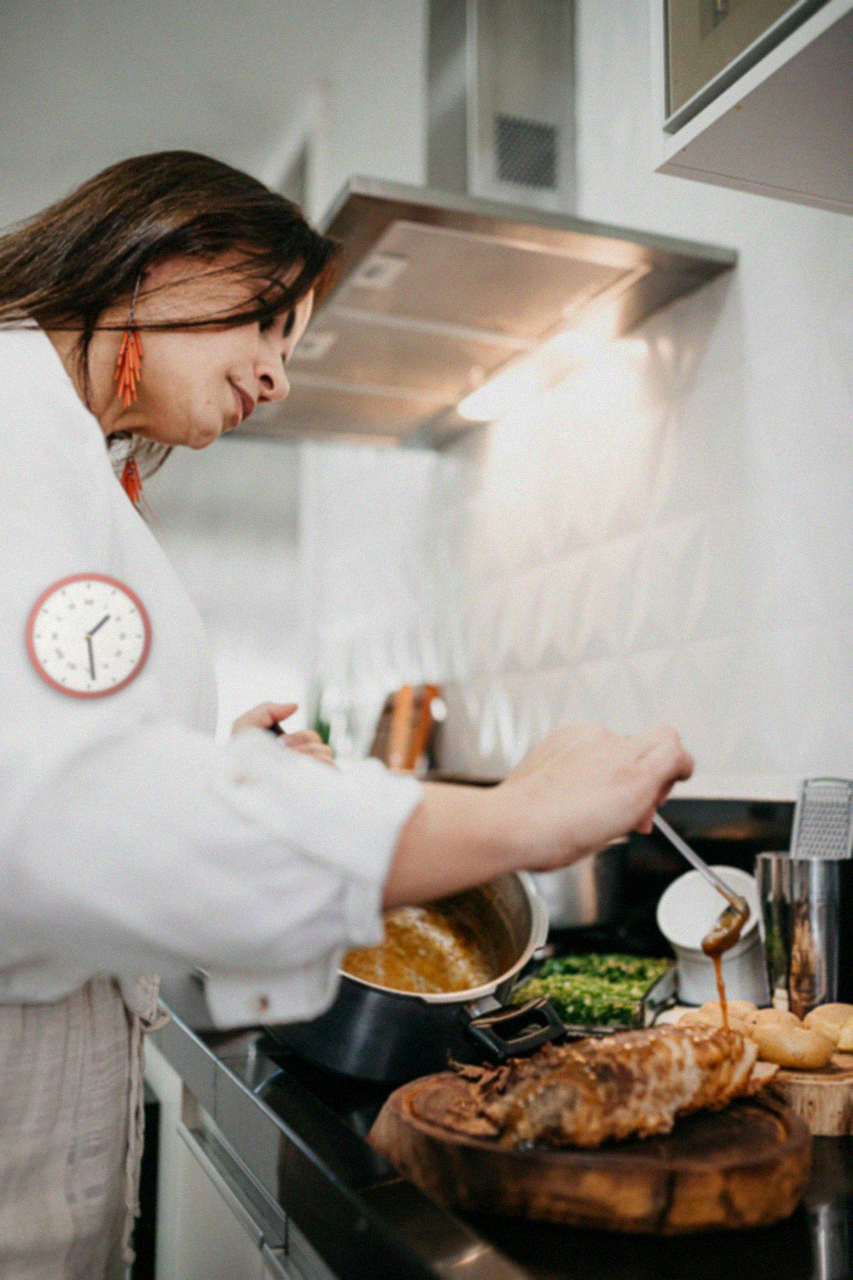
1:29
